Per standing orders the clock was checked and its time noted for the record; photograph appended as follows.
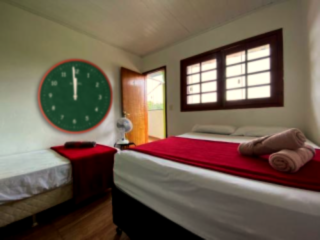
11:59
